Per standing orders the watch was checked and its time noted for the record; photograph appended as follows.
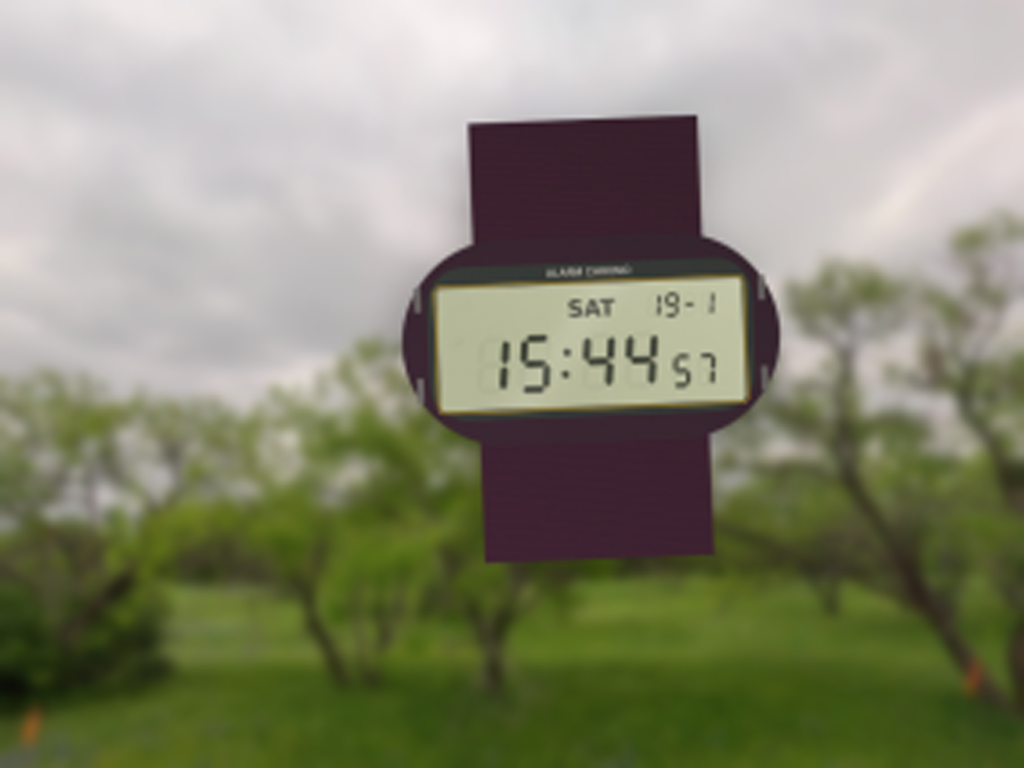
15:44:57
